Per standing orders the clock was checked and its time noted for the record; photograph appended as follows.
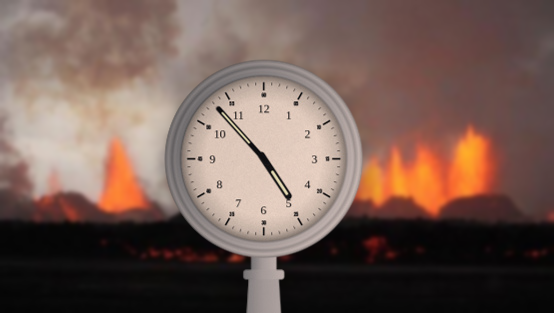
4:53
